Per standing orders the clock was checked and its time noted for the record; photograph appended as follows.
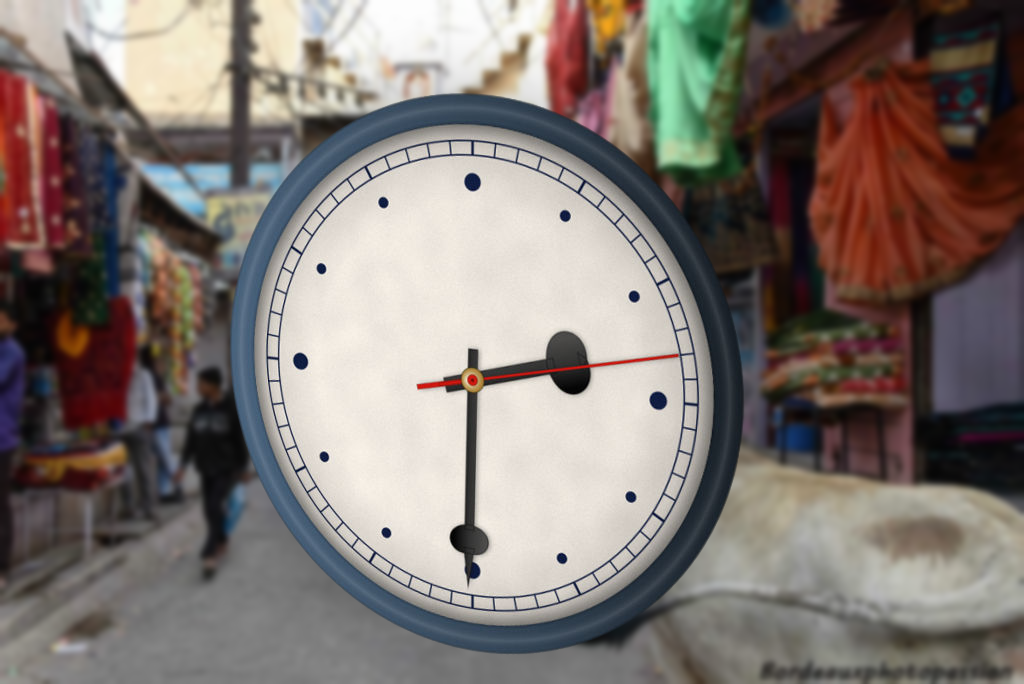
2:30:13
